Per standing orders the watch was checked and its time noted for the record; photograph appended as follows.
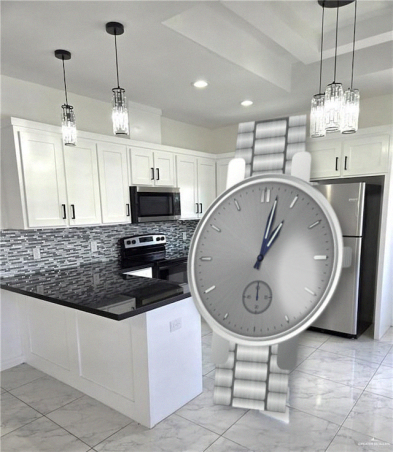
1:02
